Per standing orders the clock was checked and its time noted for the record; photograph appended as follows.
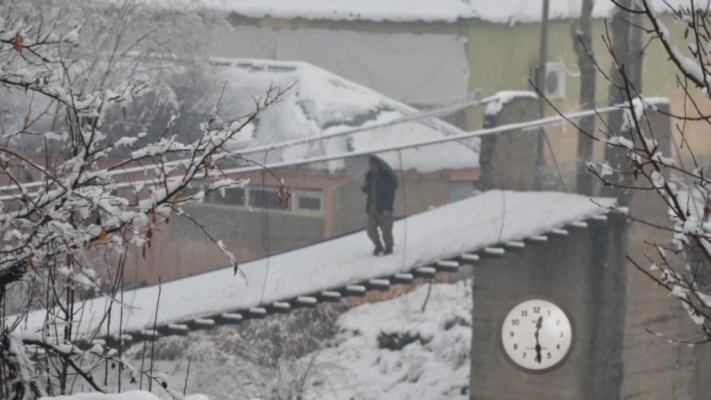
12:29
